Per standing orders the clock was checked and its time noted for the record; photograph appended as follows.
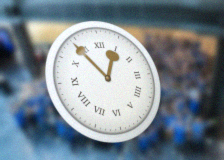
12:54
